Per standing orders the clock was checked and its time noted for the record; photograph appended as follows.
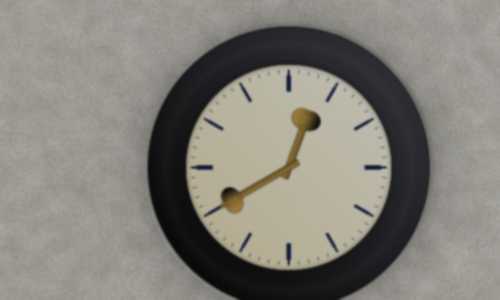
12:40
